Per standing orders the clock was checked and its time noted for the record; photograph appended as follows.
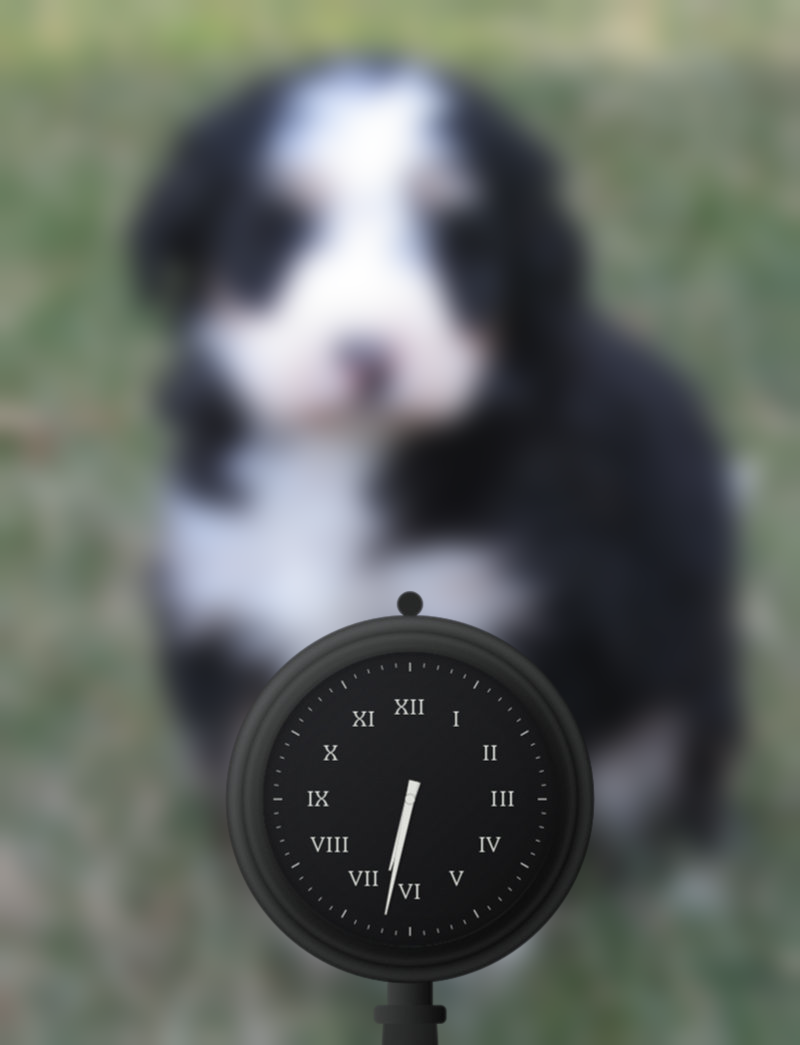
6:32
